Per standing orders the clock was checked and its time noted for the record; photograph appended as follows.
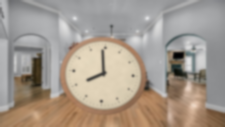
7:59
